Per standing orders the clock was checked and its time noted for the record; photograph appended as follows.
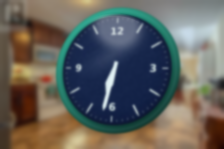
6:32
